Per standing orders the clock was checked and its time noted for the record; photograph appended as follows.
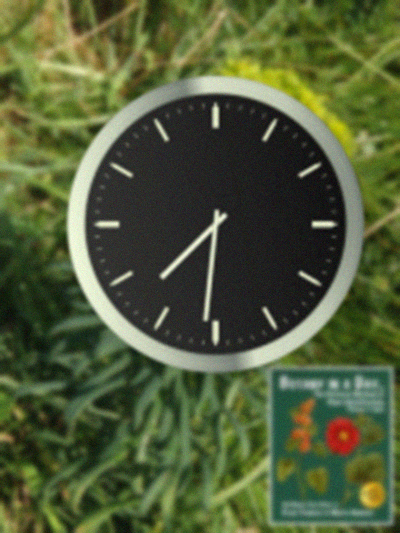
7:31
